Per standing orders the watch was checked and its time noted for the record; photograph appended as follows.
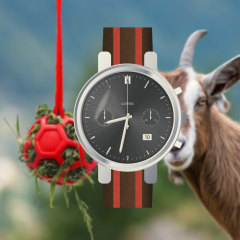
8:32
